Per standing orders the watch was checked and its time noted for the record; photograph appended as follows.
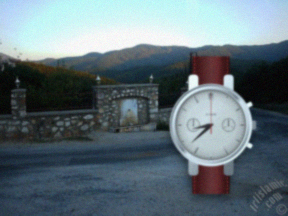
8:38
